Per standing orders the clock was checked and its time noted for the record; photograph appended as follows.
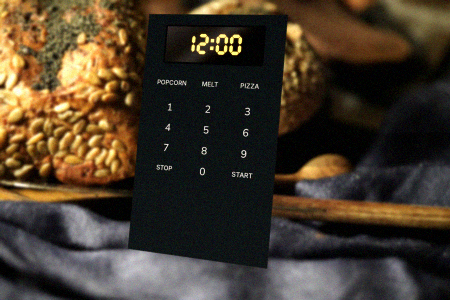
12:00
